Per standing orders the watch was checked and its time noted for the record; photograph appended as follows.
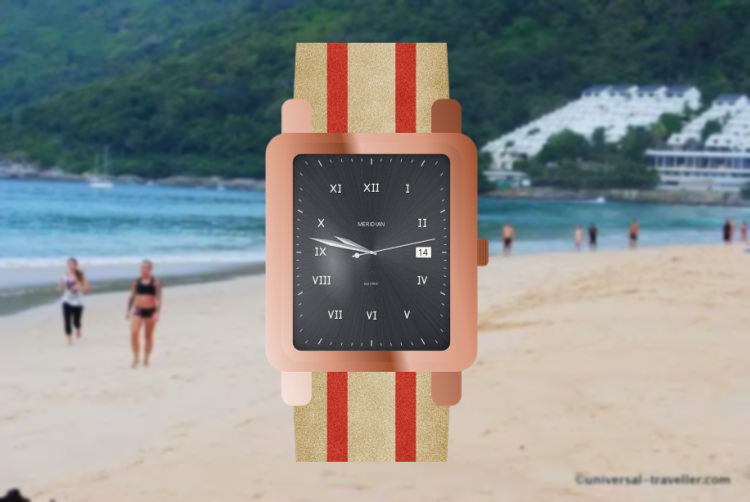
9:47:13
